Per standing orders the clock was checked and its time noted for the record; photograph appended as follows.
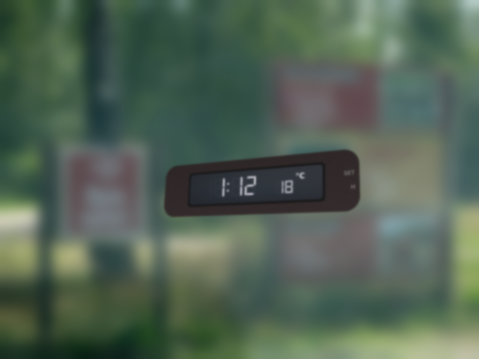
1:12
